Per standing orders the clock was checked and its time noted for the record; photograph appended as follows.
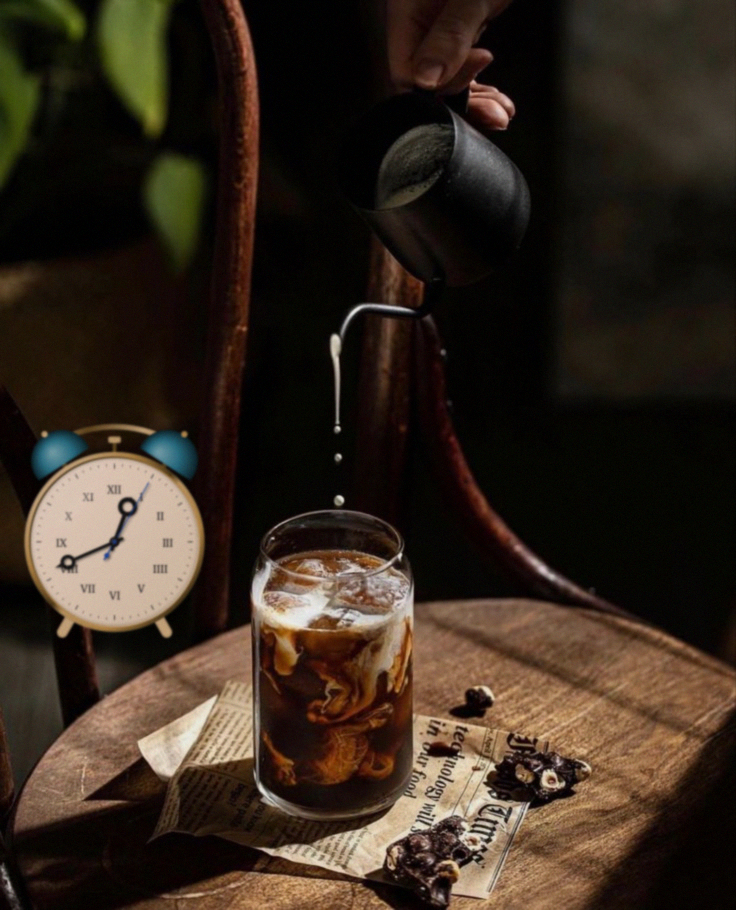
12:41:05
